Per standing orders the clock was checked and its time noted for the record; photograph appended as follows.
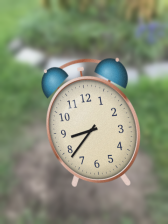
8:38
